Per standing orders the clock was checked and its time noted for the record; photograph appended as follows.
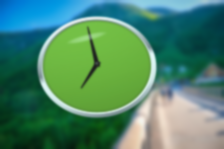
6:58
